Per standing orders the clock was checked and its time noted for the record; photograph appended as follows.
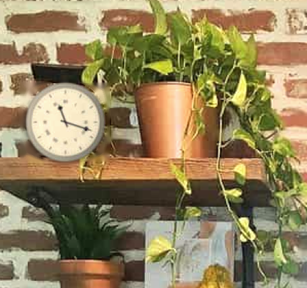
11:18
